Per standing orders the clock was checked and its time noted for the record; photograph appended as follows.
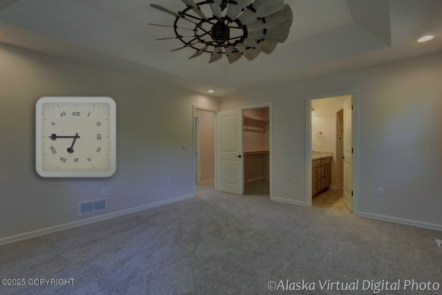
6:45
